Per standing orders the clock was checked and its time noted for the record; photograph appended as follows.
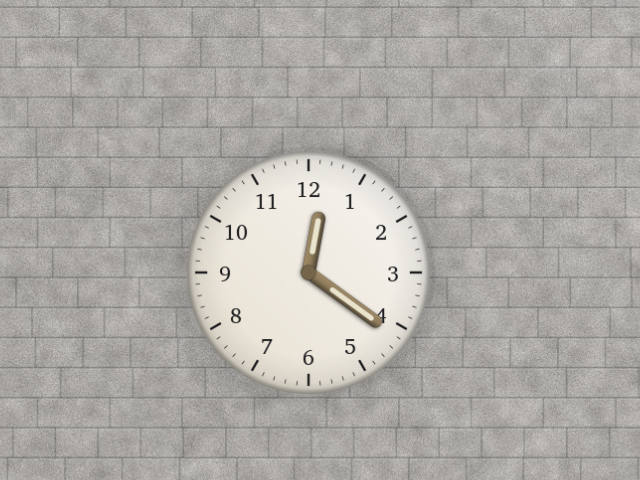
12:21
